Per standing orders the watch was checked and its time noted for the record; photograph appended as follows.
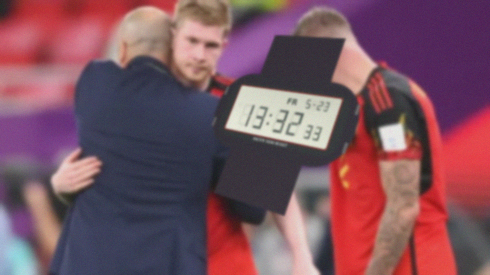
13:32:33
